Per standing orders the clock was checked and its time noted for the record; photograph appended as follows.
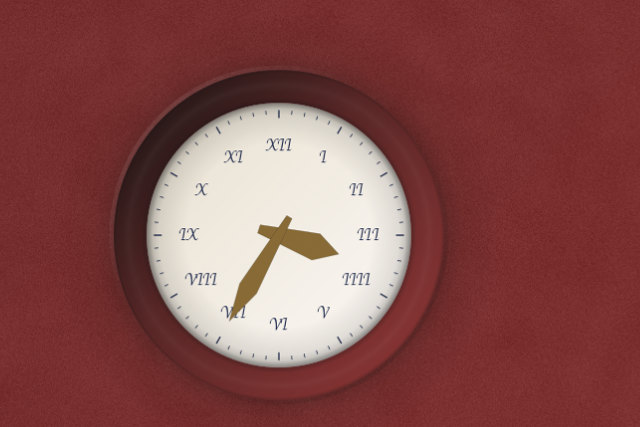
3:35
